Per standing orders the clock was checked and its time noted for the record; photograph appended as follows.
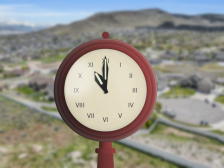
11:00
